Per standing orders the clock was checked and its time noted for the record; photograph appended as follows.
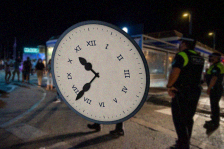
10:38
